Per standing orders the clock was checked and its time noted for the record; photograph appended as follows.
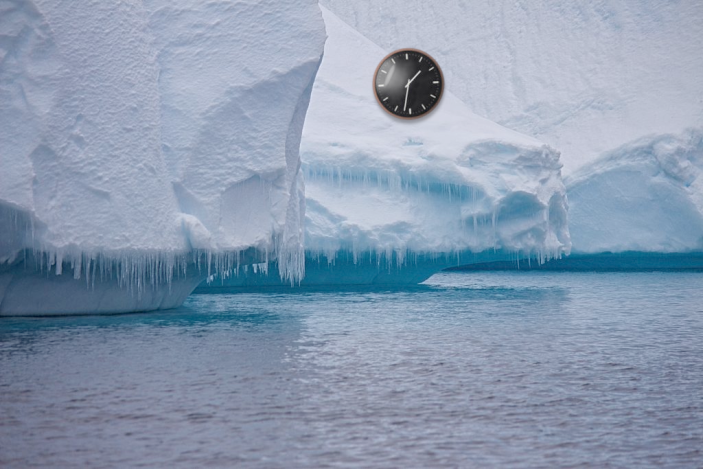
1:32
